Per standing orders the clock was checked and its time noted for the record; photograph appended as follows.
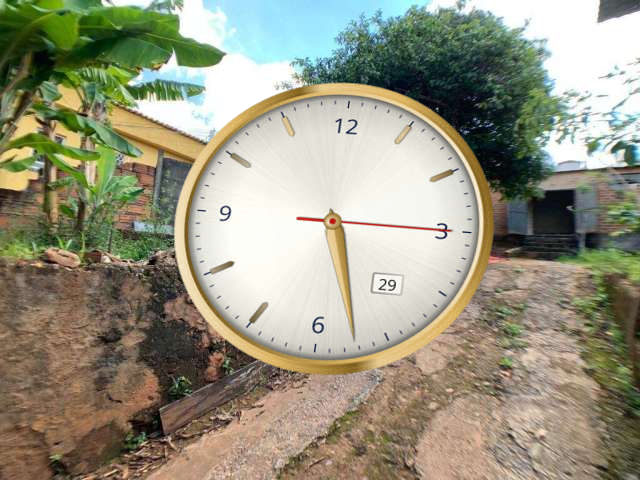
5:27:15
